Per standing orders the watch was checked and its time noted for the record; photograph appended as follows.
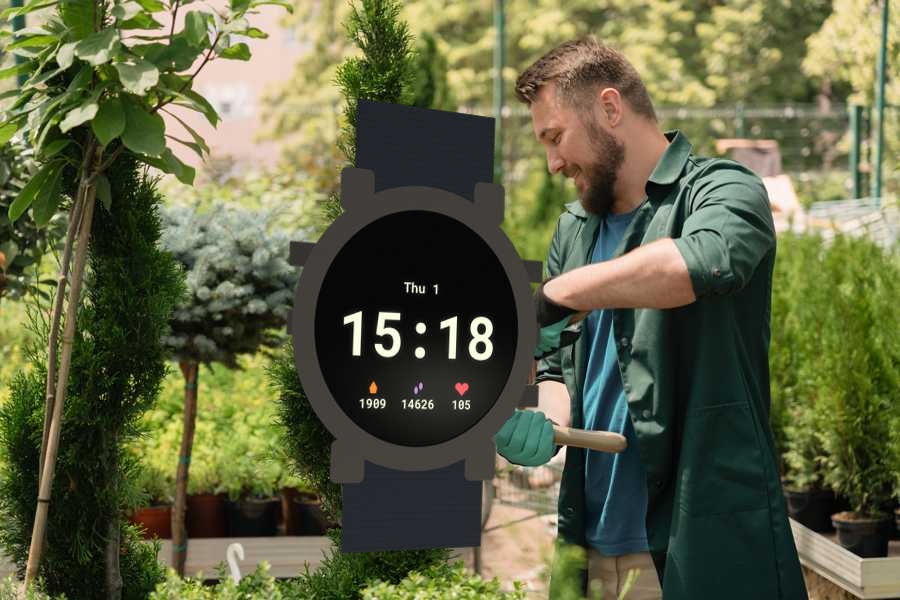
15:18
